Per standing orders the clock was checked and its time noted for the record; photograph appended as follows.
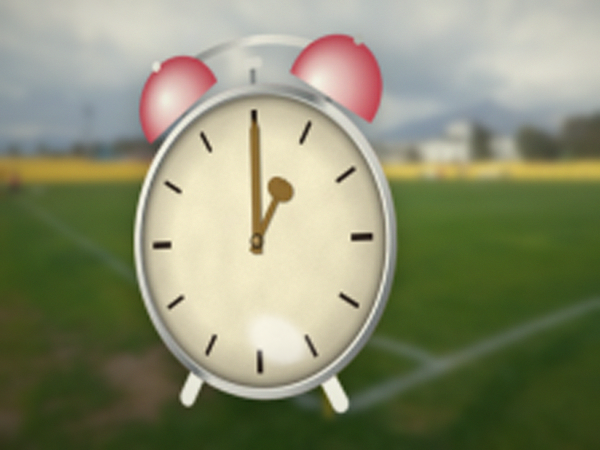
1:00
